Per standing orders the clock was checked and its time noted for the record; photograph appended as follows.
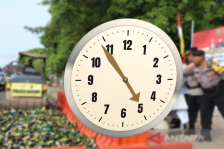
4:54
